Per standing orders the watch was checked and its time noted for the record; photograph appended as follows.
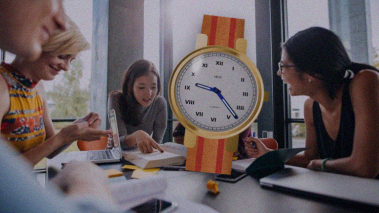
9:23
